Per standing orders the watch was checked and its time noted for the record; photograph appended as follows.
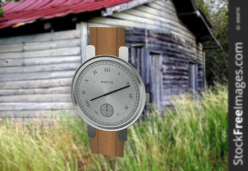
8:11
